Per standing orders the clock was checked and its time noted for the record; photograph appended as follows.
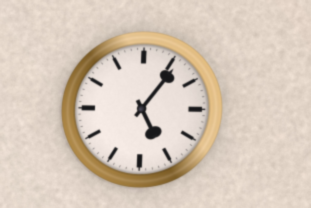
5:06
